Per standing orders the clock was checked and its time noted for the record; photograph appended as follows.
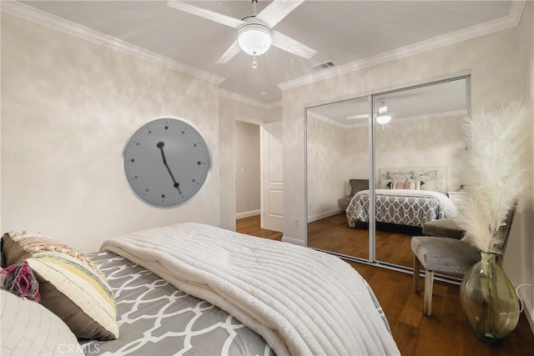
11:25
